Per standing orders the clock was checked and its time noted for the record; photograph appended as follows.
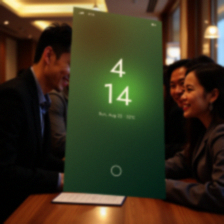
4:14
